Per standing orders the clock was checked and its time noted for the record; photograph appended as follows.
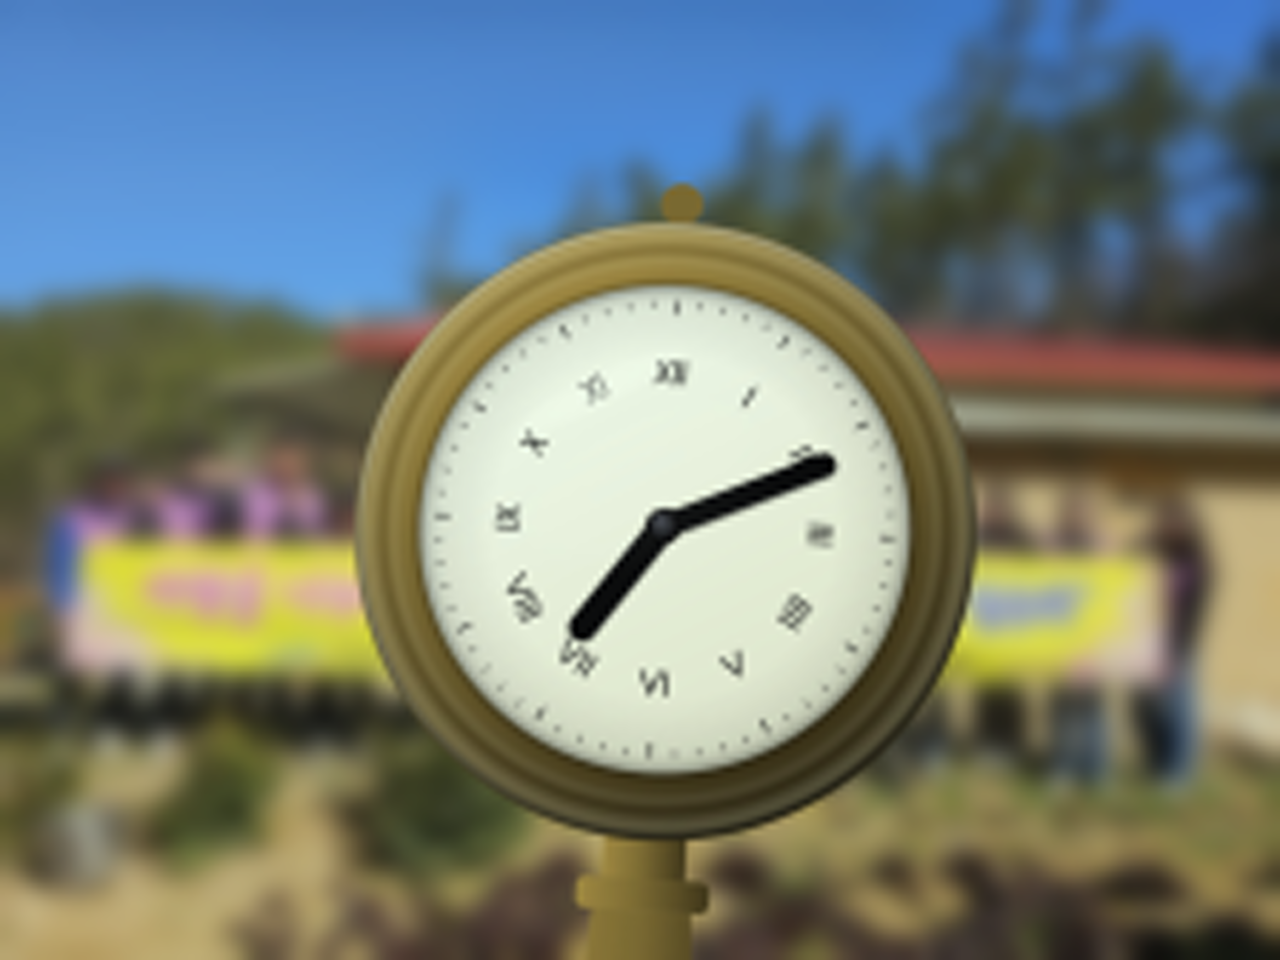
7:11
